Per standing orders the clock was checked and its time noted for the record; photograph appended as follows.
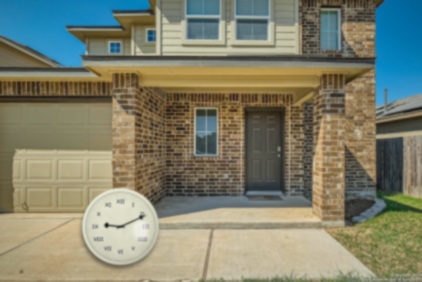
9:11
